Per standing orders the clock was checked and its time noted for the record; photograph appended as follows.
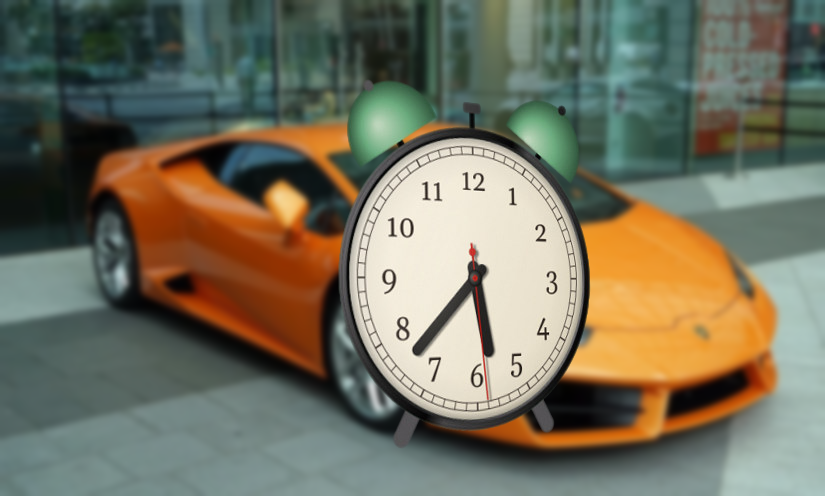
5:37:29
